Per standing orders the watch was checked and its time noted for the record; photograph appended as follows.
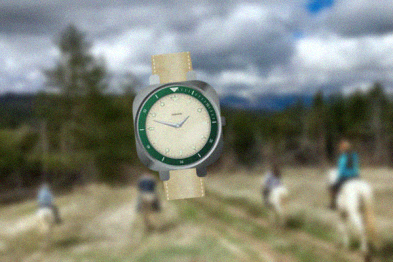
1:48
